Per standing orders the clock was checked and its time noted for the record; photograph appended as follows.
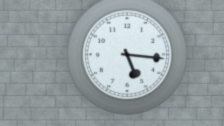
5:16
